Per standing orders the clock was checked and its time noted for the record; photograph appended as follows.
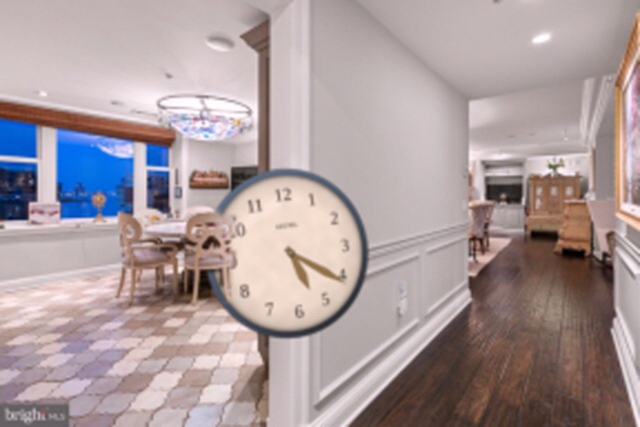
5:21
